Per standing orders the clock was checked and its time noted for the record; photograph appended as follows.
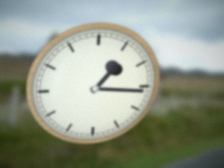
1:16
